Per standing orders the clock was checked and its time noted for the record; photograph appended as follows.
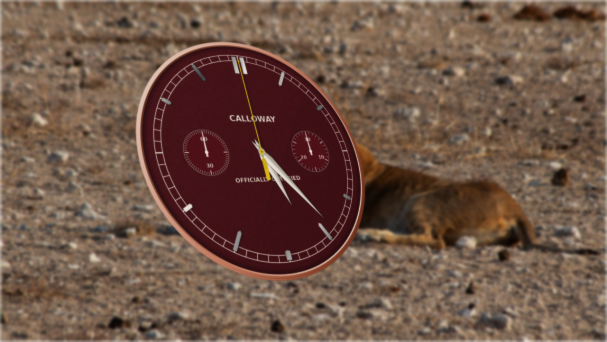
5:24
